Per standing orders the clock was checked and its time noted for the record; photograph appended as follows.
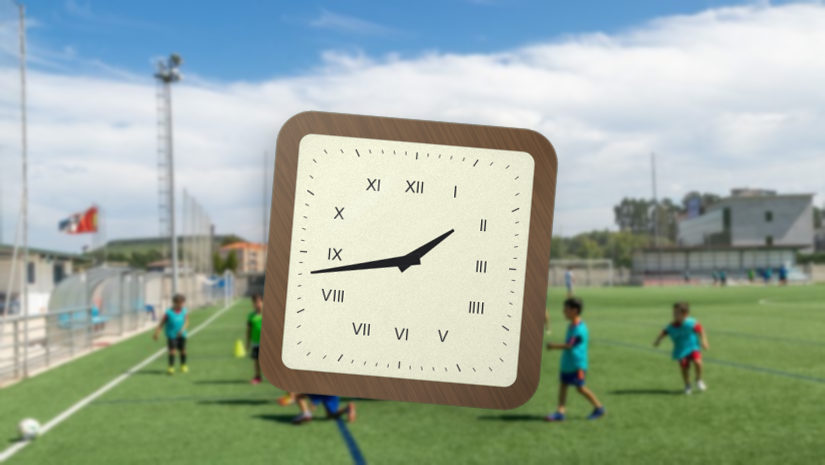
1:43
